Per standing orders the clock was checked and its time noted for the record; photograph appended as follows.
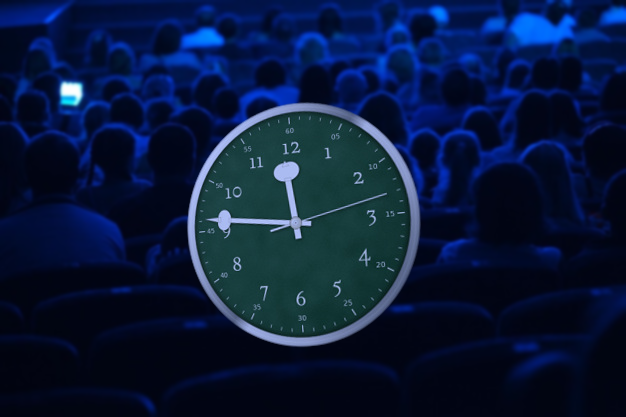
11:46:13
